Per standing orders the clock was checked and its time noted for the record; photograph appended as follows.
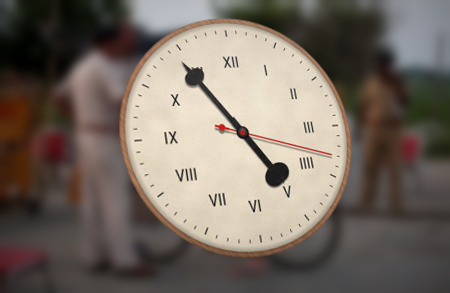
4:54:18
